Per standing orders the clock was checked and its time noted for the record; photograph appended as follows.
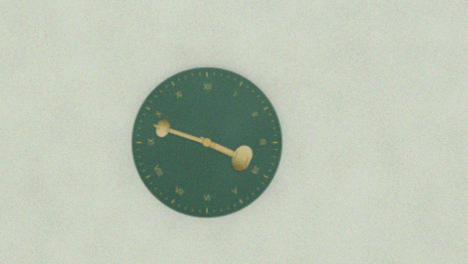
3:48
